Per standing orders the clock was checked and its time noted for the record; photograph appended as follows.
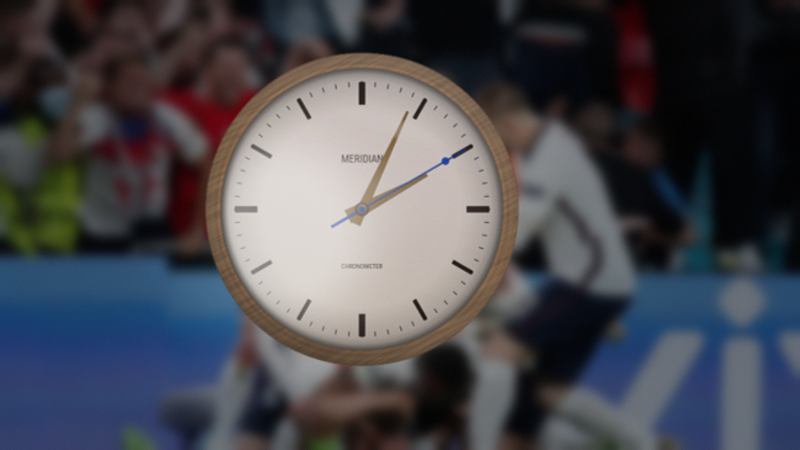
2:04:10
